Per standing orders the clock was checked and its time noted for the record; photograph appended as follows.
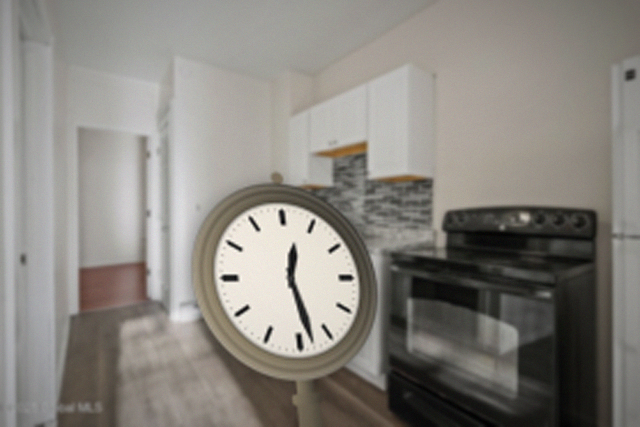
12:28
